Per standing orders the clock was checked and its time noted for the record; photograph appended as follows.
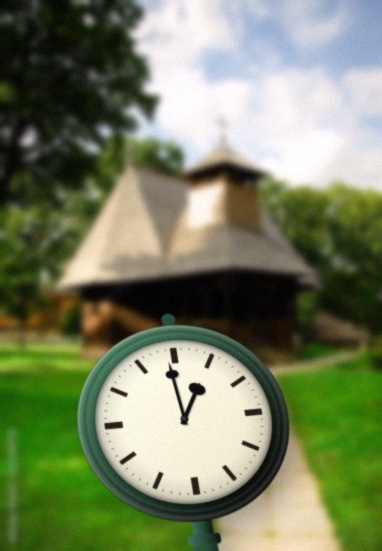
12:59
